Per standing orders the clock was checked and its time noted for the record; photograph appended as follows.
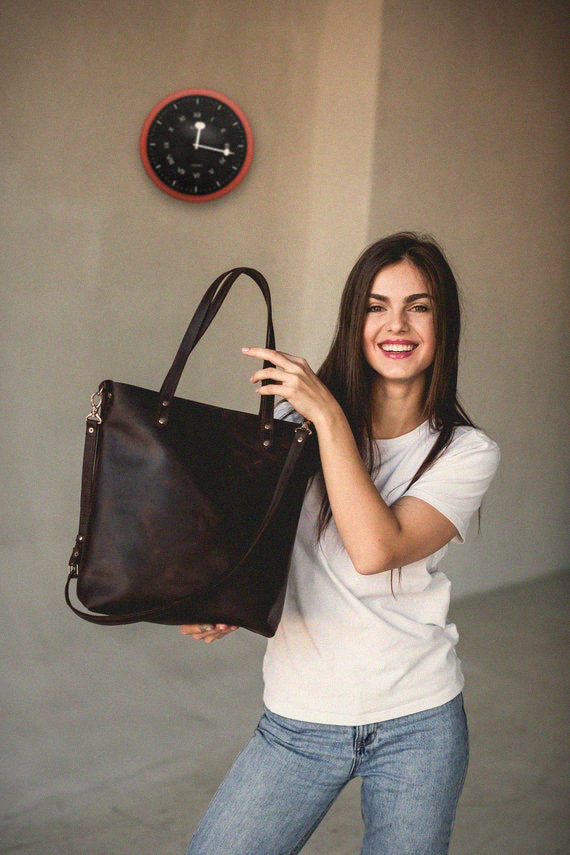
12:17
